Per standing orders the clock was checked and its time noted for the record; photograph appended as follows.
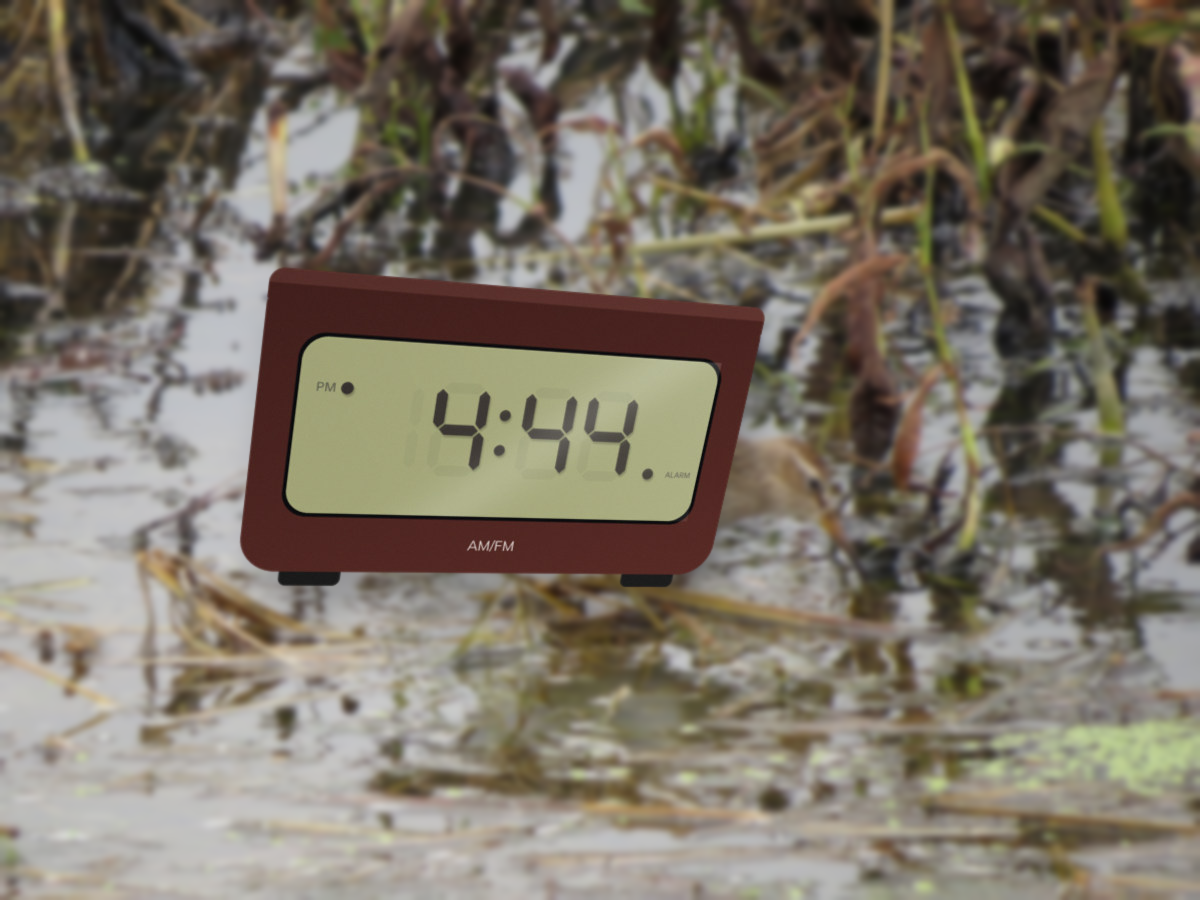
4:44
